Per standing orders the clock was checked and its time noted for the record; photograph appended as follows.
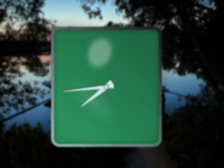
7:44
